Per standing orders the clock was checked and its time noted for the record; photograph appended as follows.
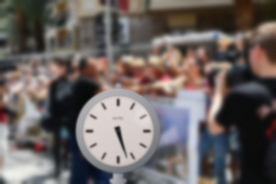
5:27
